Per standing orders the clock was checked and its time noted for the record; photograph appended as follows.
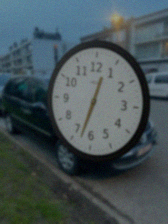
12:33
